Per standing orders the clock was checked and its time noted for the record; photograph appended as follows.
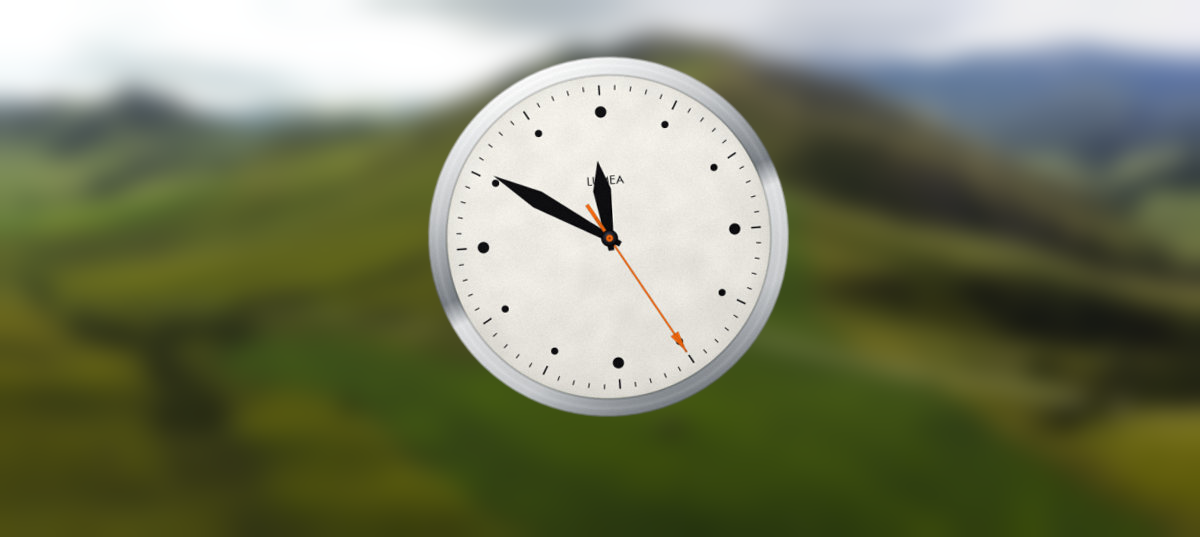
11:50:25
